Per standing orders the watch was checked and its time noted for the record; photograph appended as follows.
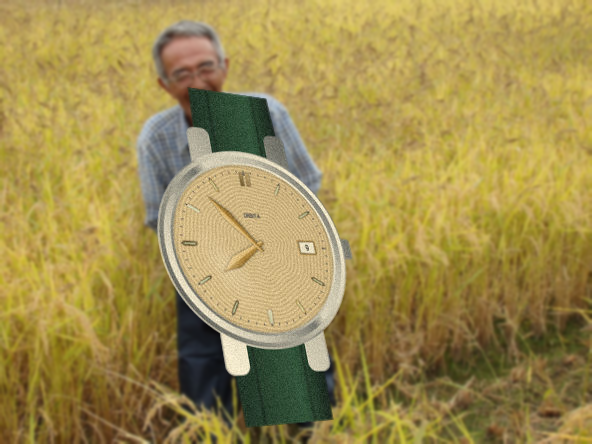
7:53
